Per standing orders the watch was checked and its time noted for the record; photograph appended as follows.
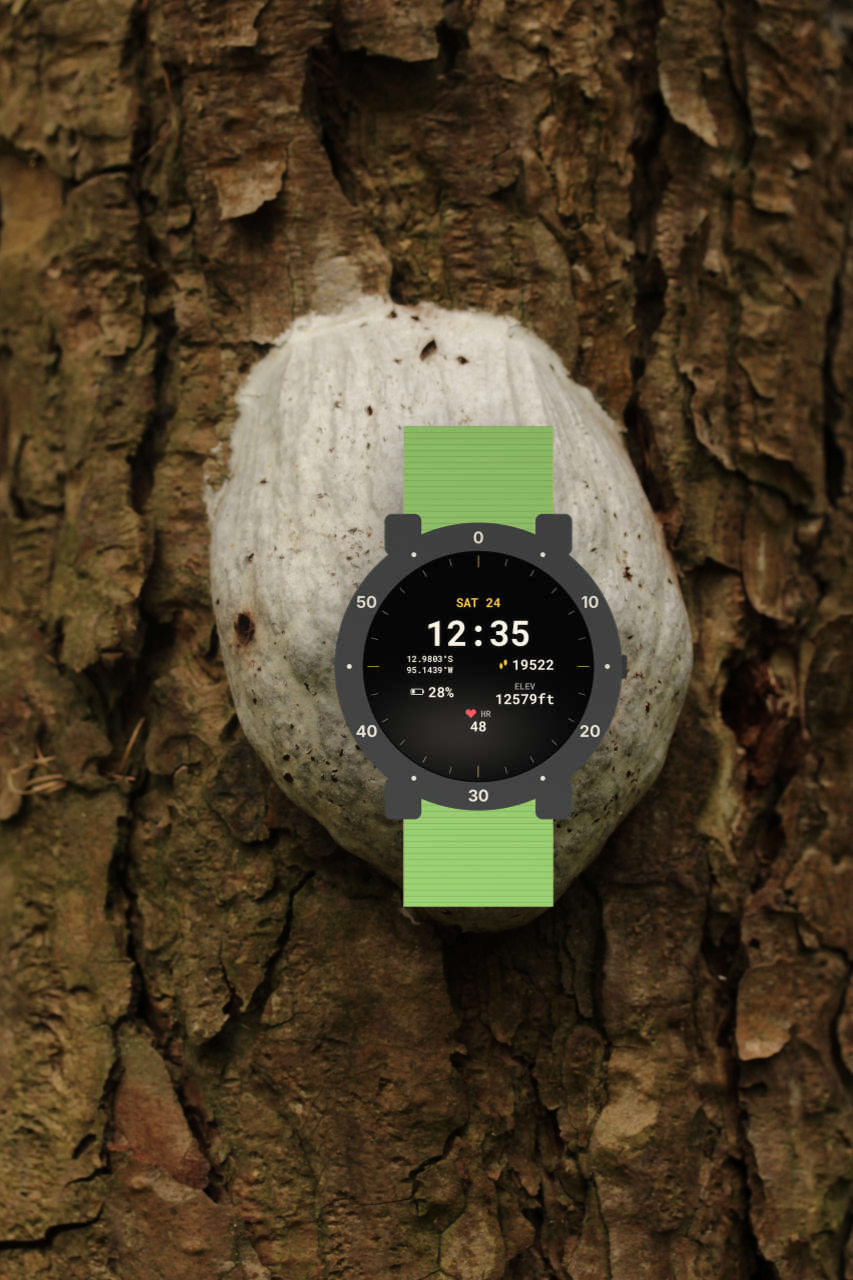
12:35
